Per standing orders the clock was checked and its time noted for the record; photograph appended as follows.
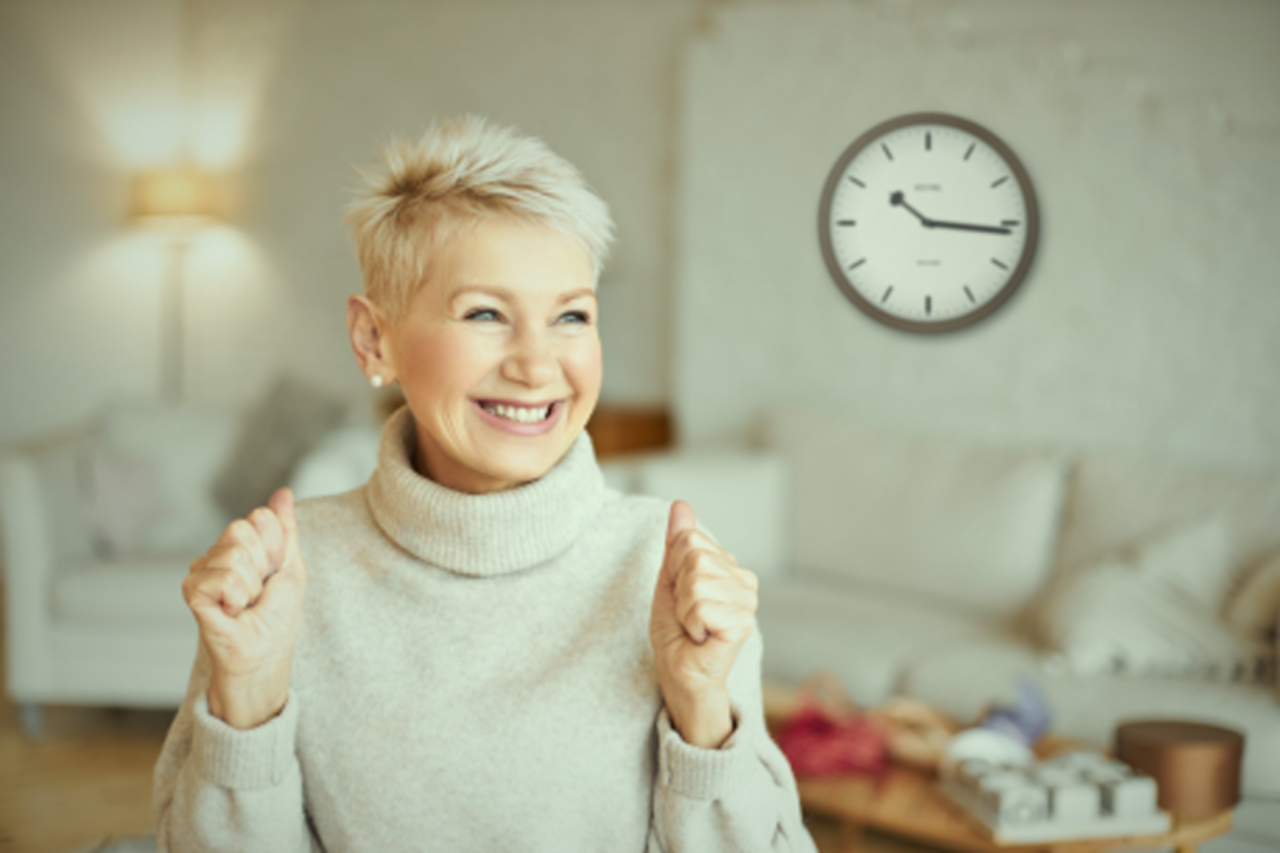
10:16
